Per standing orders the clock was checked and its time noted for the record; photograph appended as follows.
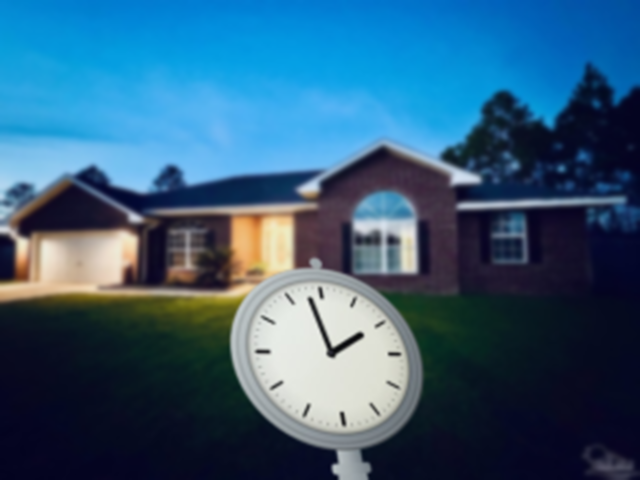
1:58
